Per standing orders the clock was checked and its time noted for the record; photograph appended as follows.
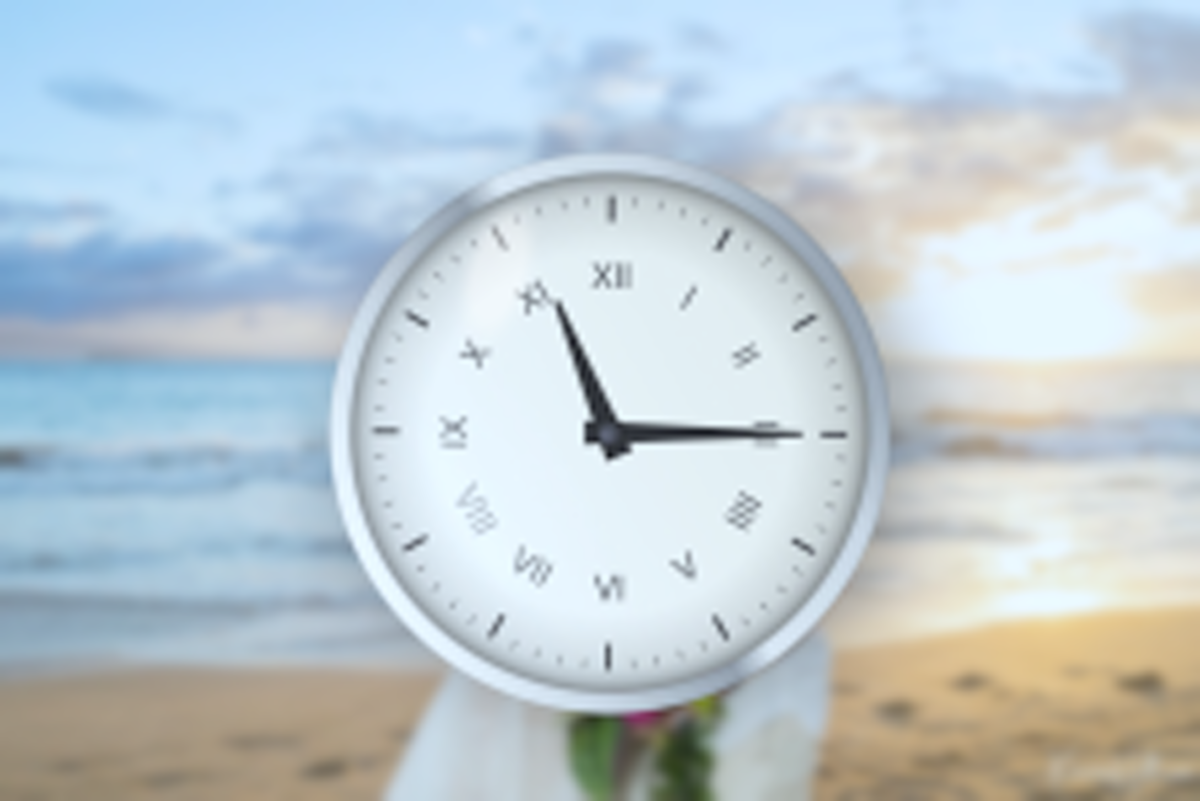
11:15
